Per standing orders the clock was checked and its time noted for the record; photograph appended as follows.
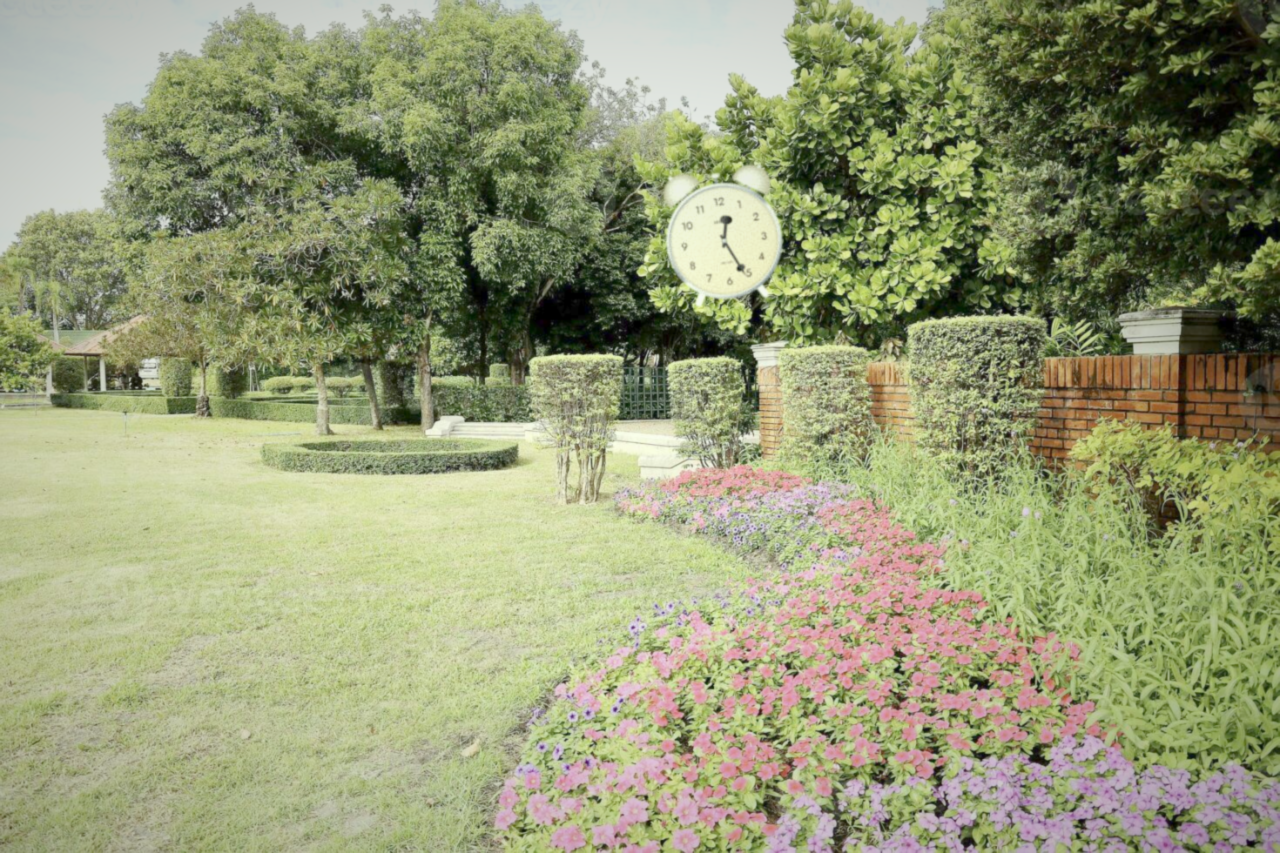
12:26
